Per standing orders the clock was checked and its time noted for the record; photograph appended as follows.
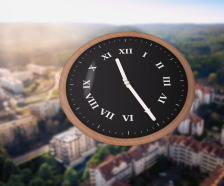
11:25
